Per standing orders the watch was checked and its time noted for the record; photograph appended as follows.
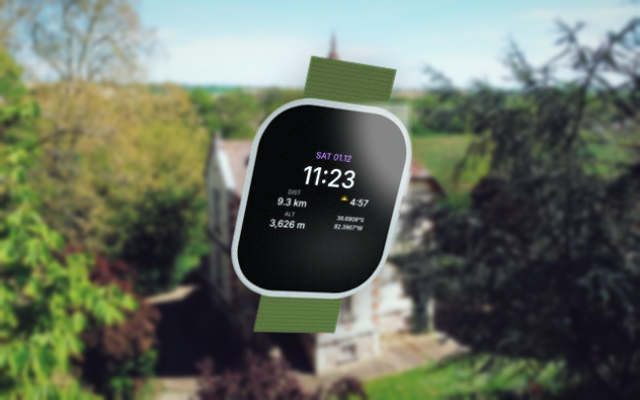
11:23
